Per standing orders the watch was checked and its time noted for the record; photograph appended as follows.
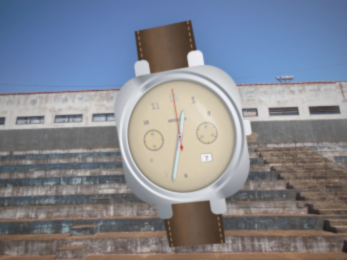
12:33
